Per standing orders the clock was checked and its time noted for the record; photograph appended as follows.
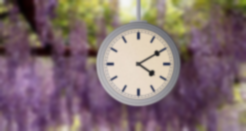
4:10
